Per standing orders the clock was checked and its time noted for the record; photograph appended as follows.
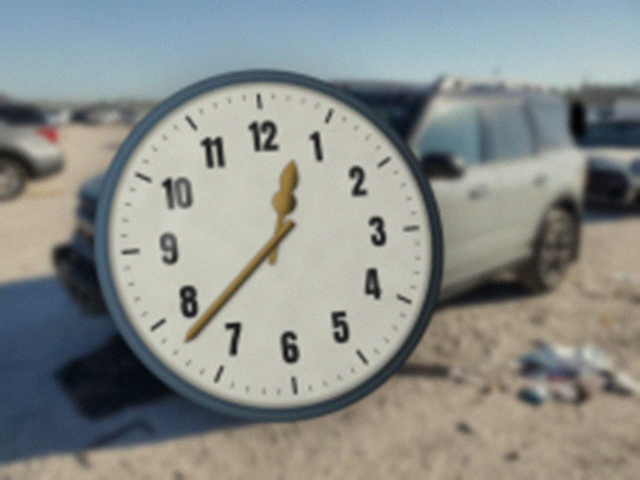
12:38
